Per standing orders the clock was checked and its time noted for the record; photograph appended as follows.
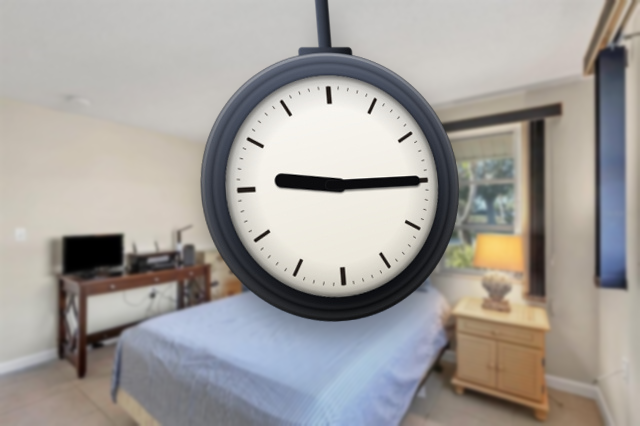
9:15
